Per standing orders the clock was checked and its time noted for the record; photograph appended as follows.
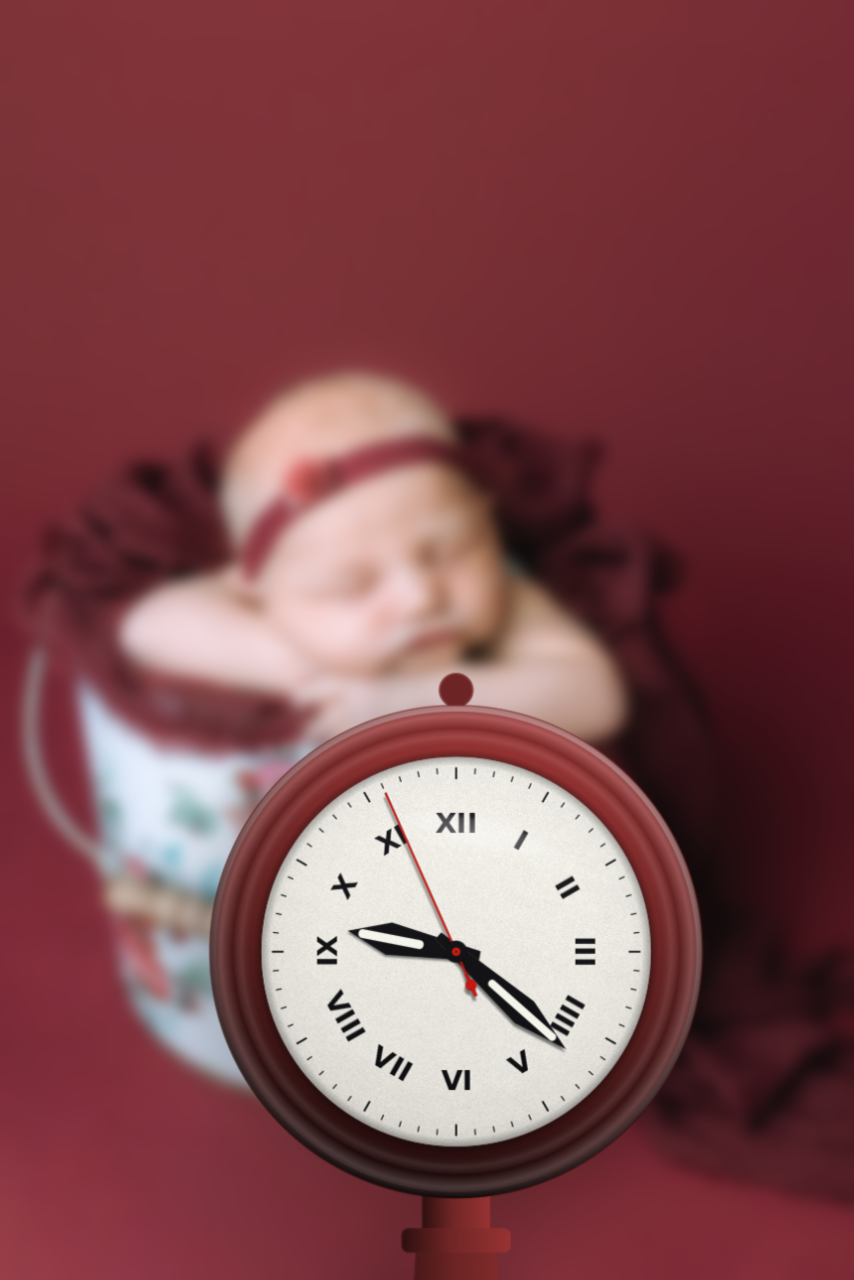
9:21:56
